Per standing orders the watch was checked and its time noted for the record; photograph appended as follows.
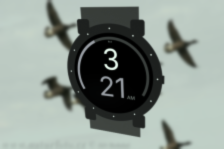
3:21
